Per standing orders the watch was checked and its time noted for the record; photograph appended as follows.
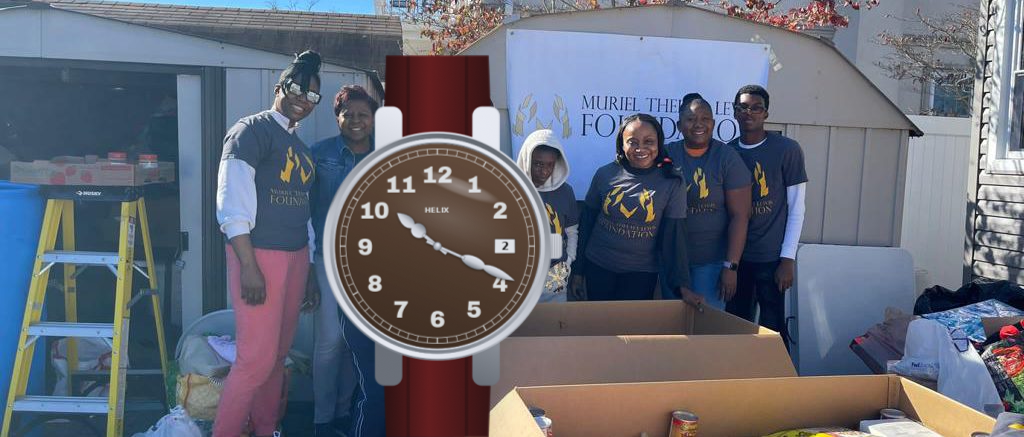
10:19
